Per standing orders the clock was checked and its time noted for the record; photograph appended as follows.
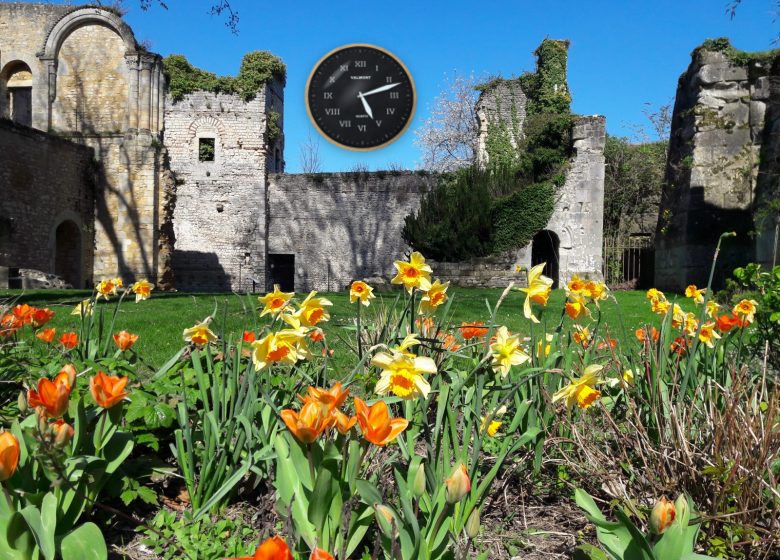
5:12
